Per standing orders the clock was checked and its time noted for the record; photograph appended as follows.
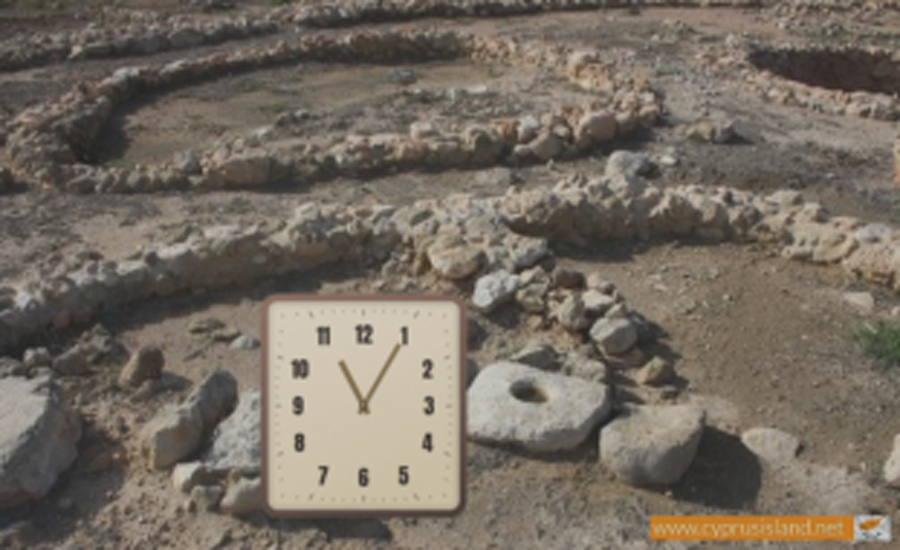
11:05
